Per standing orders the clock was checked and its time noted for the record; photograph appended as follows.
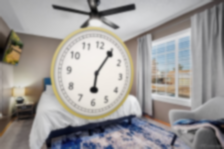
6:05
